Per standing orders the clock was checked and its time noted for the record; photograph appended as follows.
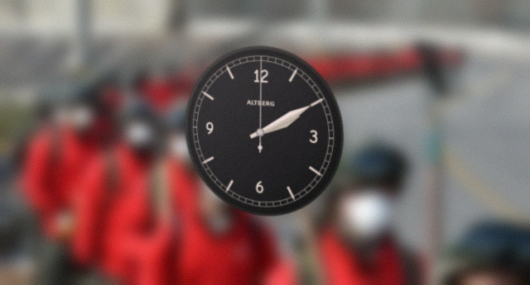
2:10:00
